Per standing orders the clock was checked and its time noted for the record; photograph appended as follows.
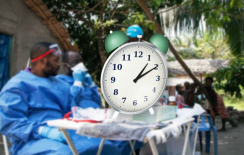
1:10
